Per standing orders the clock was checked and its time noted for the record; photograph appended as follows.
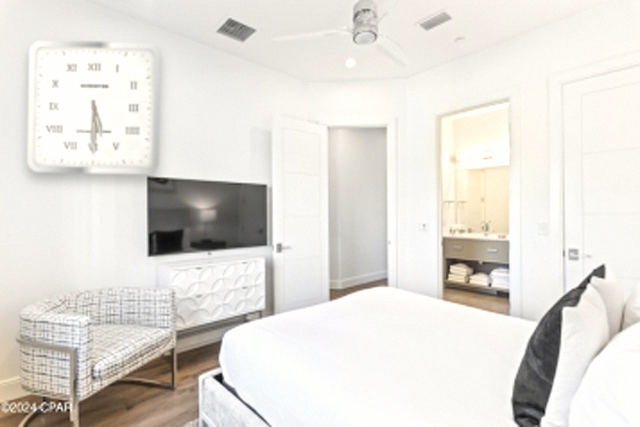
5:30
